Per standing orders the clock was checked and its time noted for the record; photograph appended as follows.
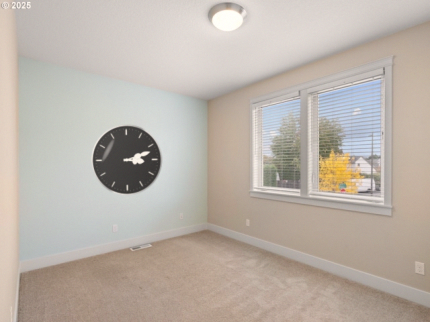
3:12
